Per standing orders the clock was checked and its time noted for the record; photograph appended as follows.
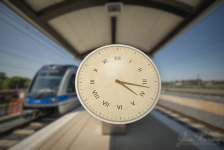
4:17
